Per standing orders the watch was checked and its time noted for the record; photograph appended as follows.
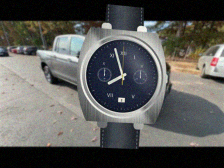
7:57
